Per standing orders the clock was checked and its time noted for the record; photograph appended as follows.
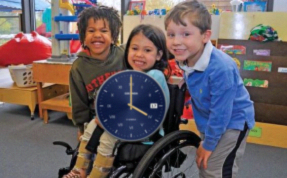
4:00
